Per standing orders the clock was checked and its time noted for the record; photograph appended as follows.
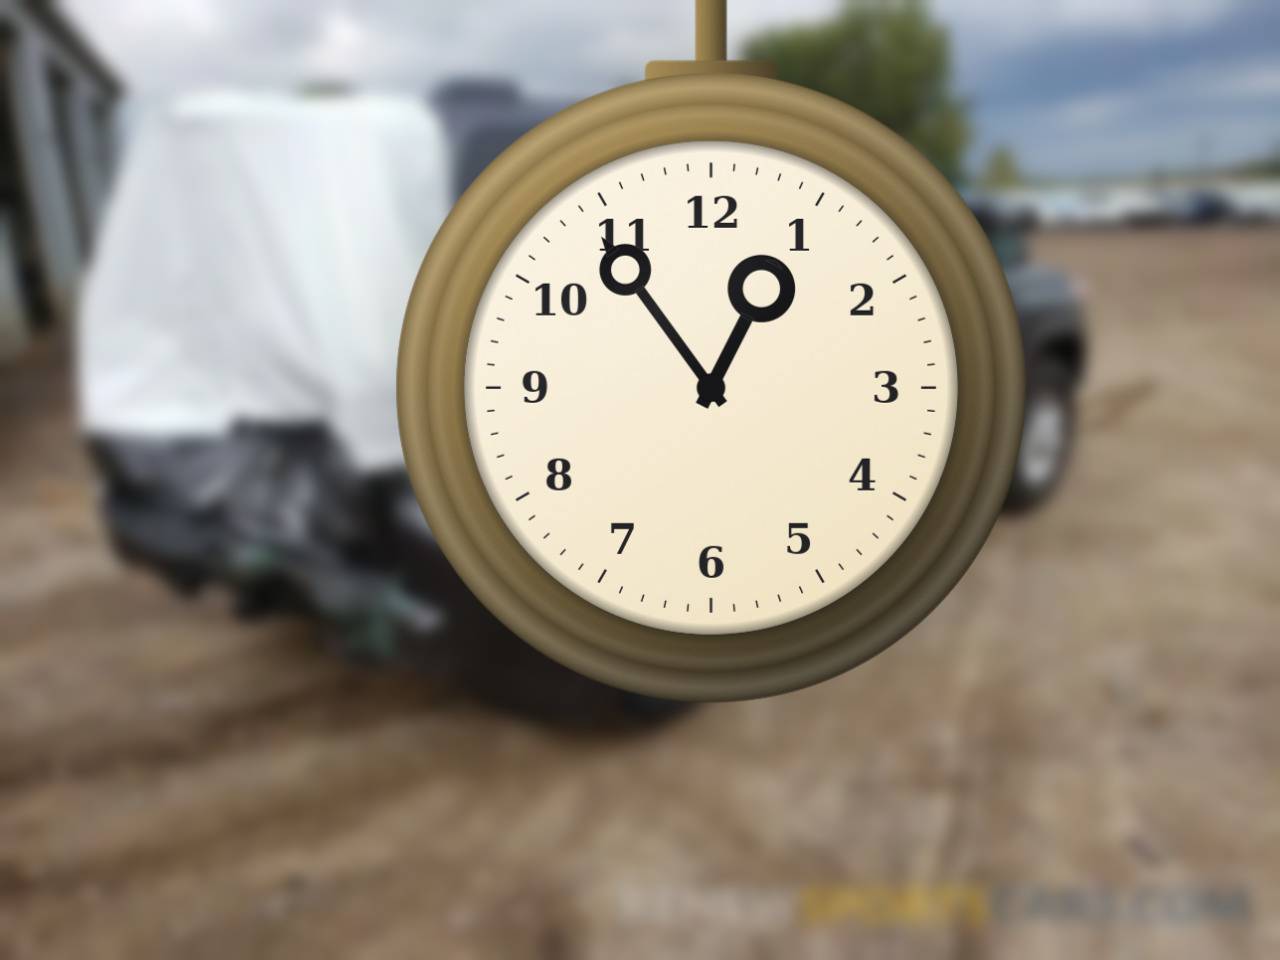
12:54
